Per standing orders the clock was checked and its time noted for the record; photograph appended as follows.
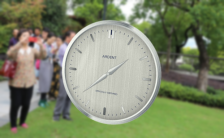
1:38
